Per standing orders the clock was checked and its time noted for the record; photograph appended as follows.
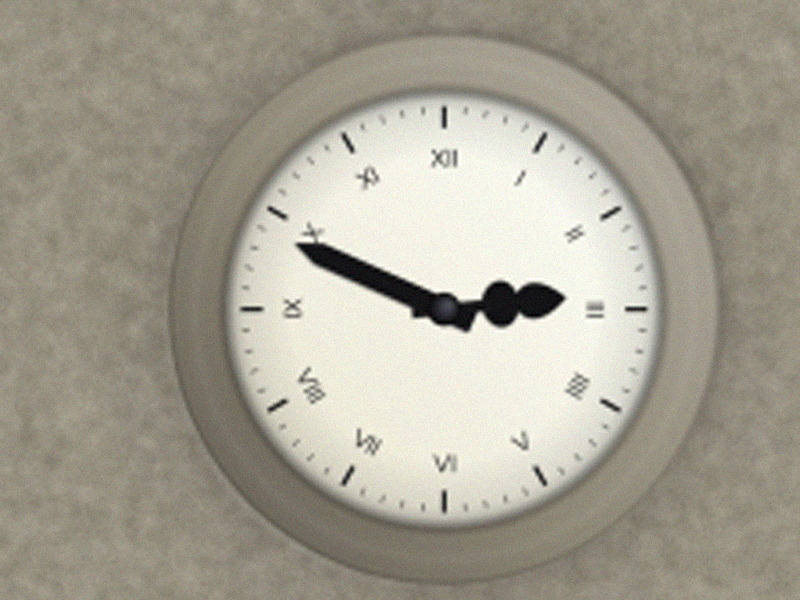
2:49
